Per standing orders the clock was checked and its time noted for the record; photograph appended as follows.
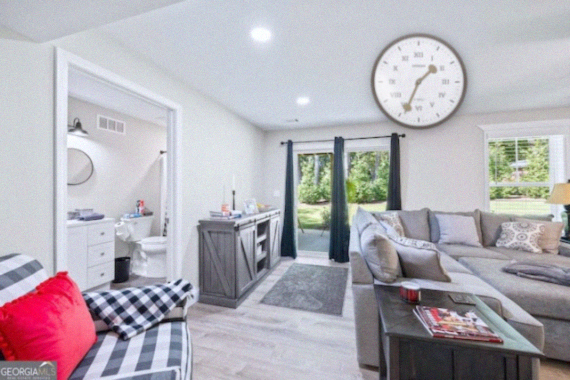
1:34
